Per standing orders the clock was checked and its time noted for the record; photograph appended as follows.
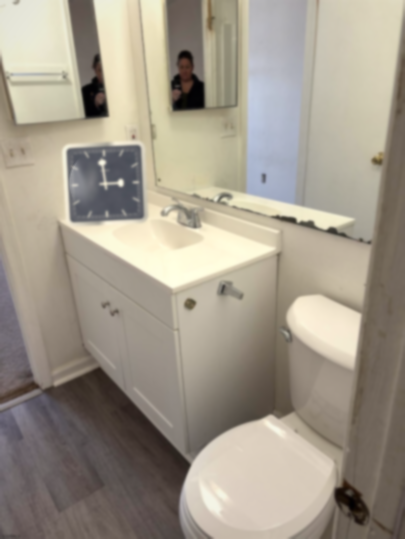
2:59
